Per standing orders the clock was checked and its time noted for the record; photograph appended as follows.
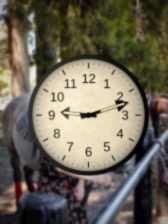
9:12
